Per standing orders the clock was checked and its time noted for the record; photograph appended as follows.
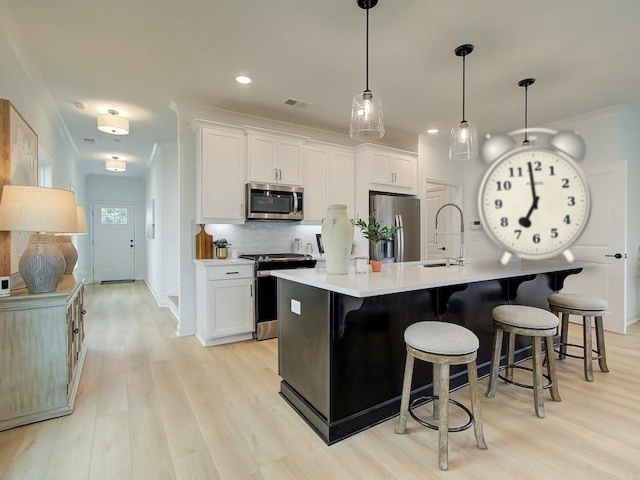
6:59
